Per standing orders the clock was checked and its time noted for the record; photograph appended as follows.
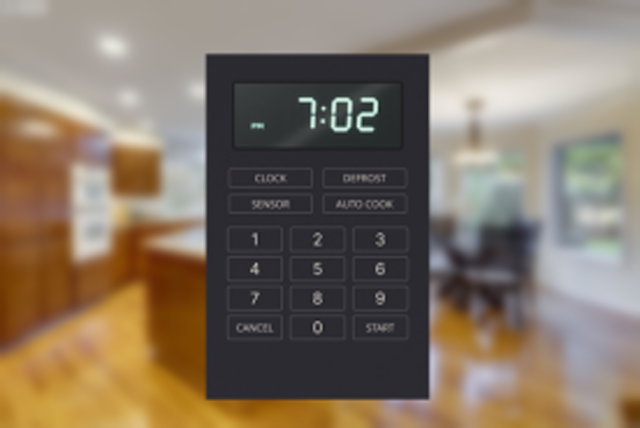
7:02
